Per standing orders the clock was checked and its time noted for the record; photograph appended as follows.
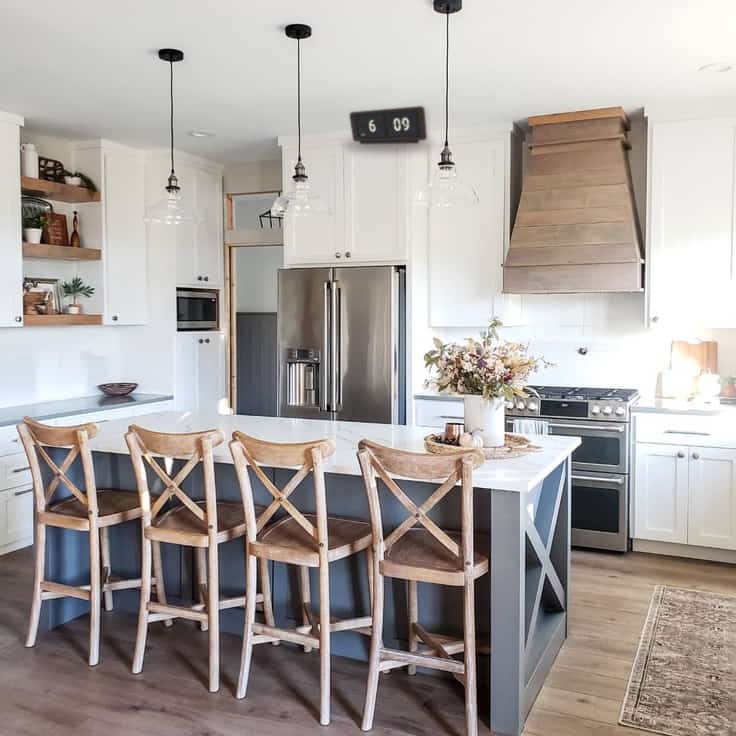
6:09
